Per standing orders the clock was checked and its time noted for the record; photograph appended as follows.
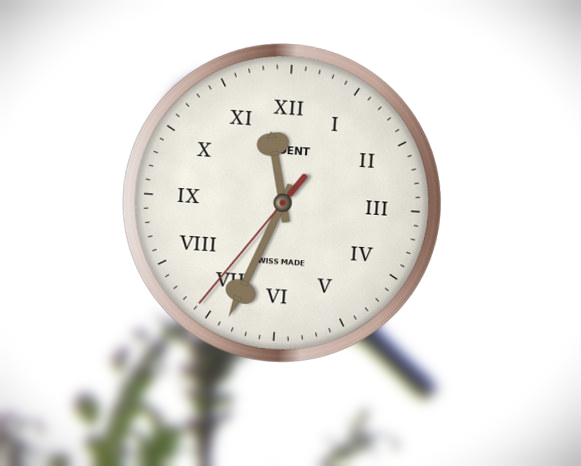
11:33:36
